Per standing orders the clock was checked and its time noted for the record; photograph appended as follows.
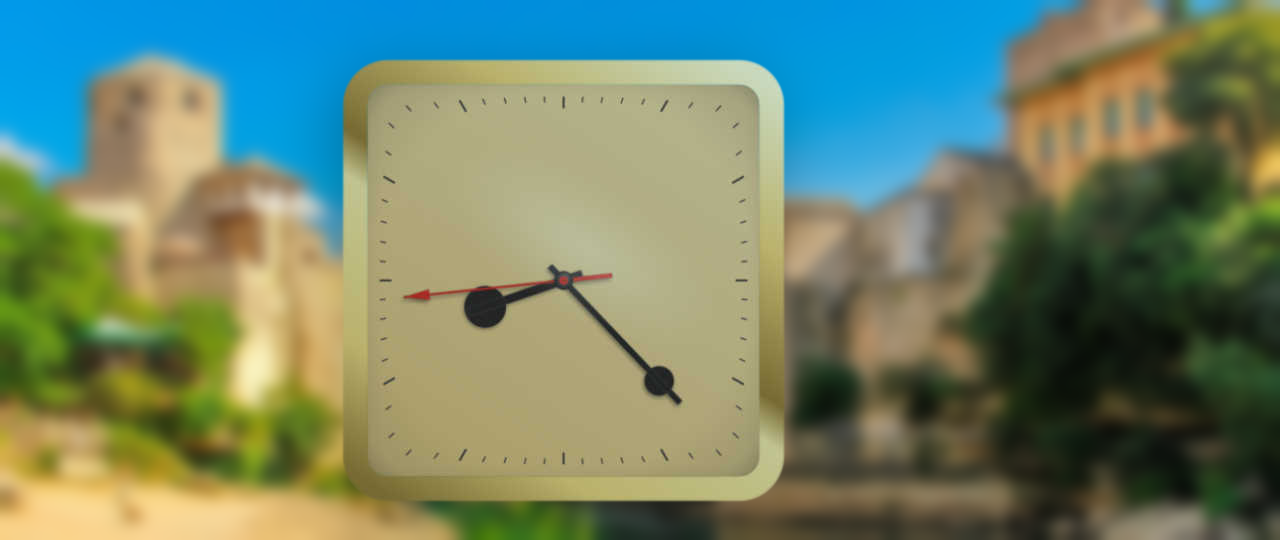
8:22:44
